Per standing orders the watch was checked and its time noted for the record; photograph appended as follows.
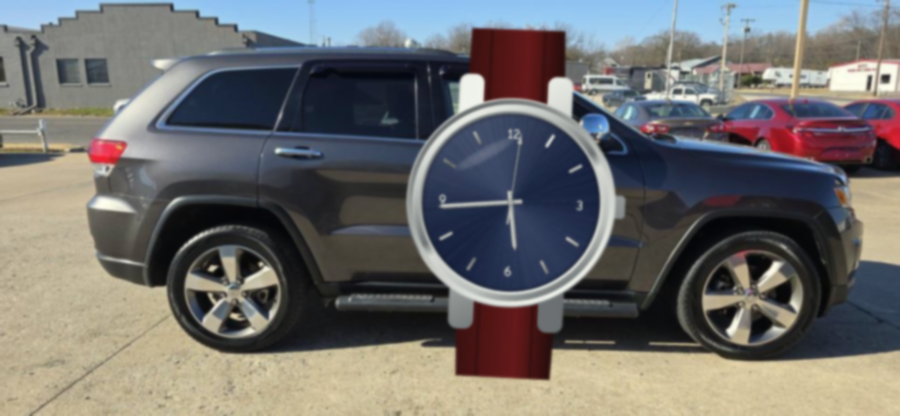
5:44:01
